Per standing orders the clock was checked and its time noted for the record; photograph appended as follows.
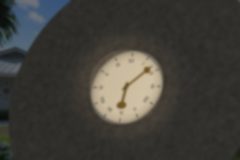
6:08
